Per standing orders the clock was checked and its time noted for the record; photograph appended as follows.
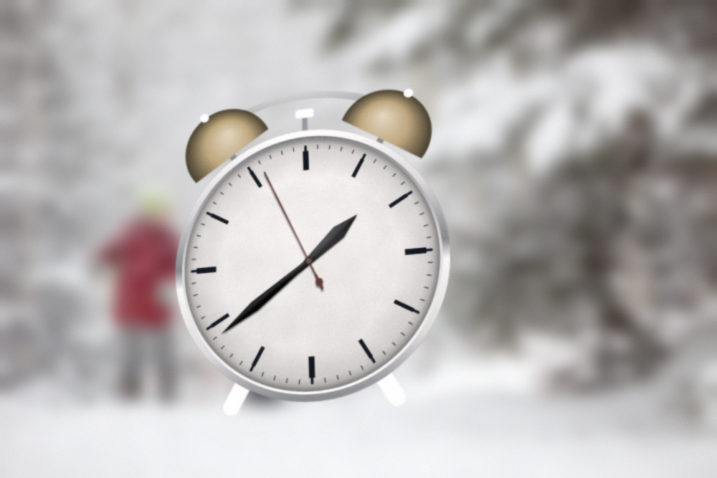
1:38:56
